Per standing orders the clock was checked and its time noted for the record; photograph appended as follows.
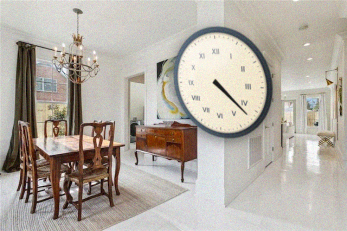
4:22
